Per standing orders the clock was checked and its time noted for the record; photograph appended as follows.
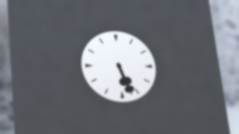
5:27
